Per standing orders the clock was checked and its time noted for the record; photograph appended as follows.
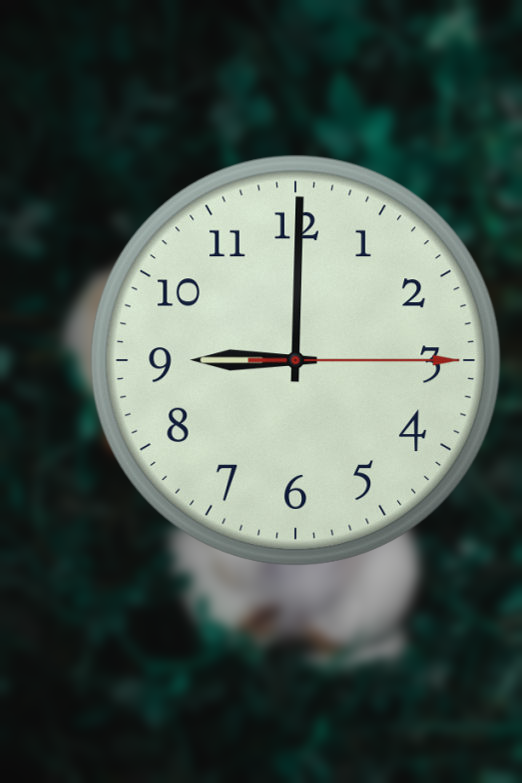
9:00:15
